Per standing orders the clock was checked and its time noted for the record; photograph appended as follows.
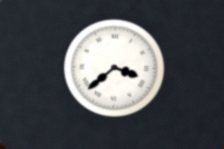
3:38
